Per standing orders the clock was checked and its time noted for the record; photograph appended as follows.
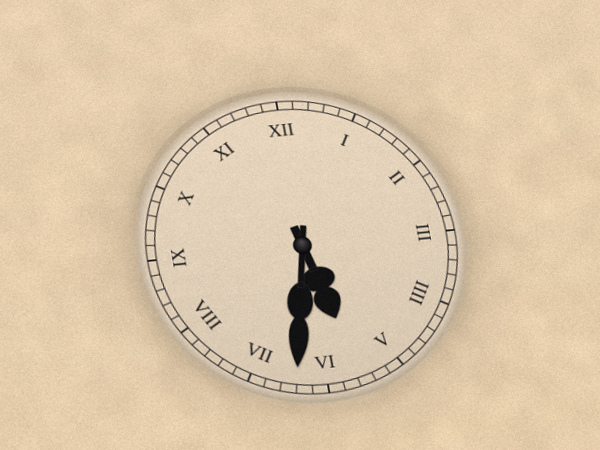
5:32
